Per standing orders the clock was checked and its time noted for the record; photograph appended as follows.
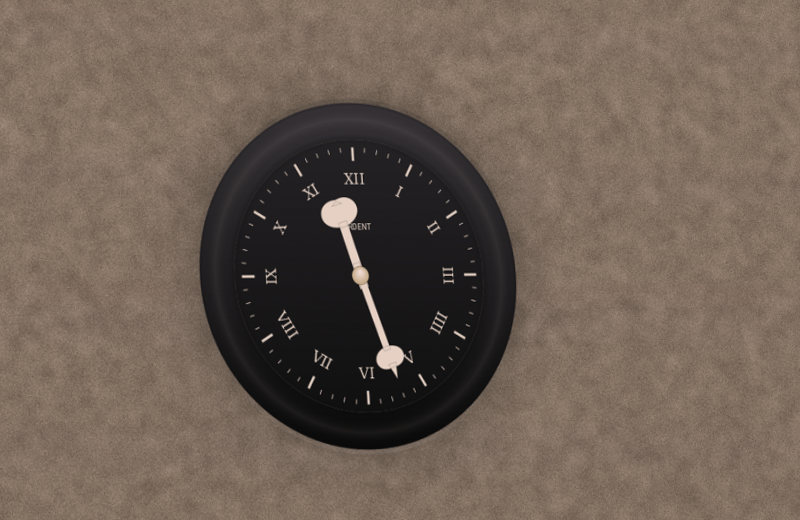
11:27
